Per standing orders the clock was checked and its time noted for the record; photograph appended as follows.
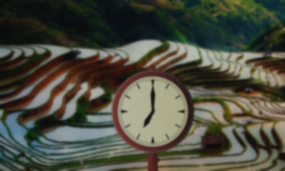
7:00
